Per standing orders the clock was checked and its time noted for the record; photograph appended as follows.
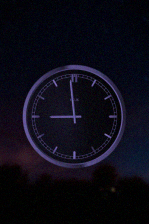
8:59
